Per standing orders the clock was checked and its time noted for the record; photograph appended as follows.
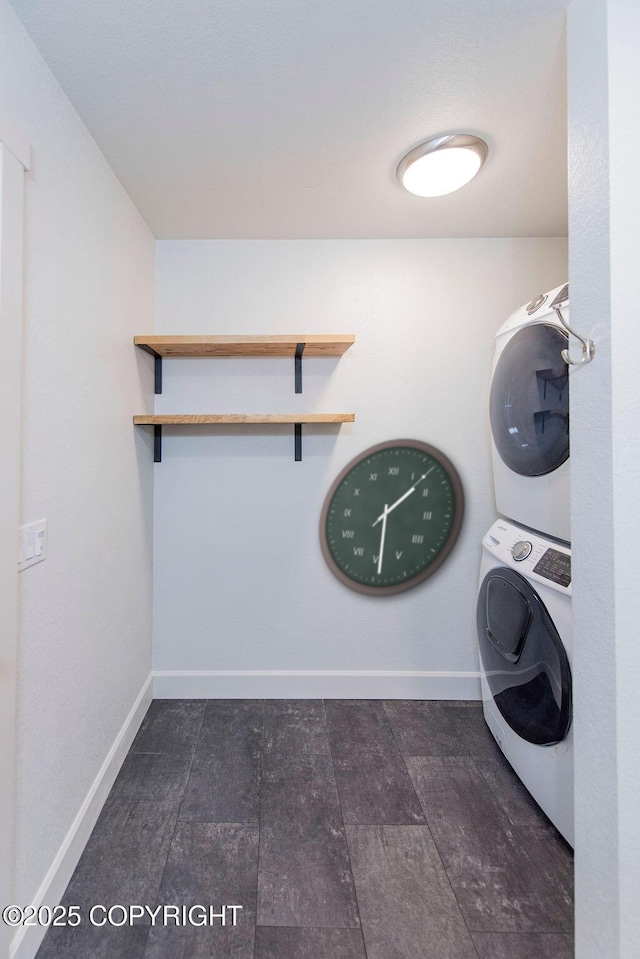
1:29:07
